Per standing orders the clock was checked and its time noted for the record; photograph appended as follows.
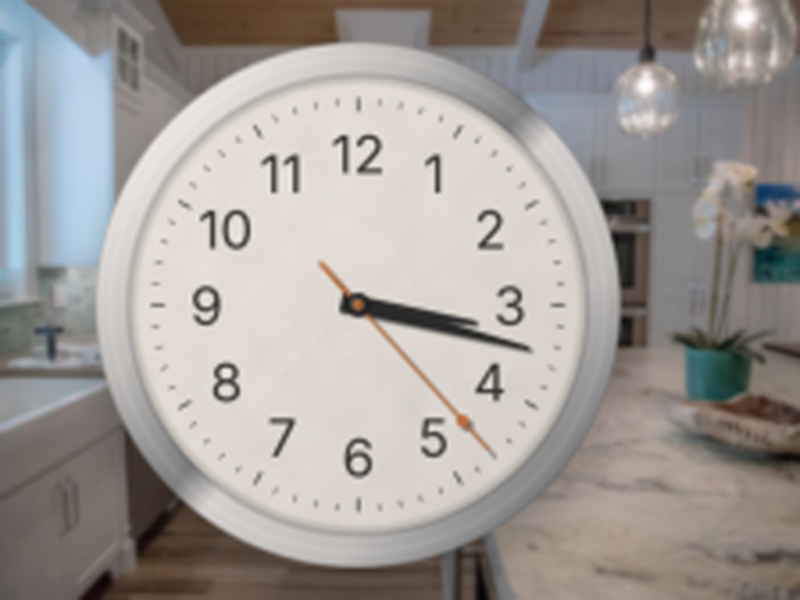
3:17:23
